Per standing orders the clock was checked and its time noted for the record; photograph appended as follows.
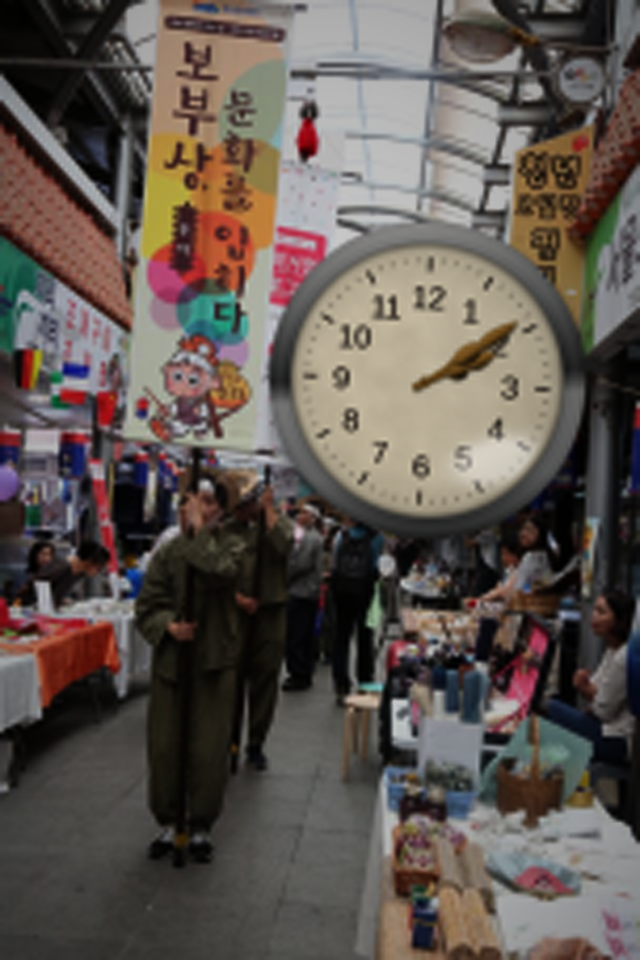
2:09
